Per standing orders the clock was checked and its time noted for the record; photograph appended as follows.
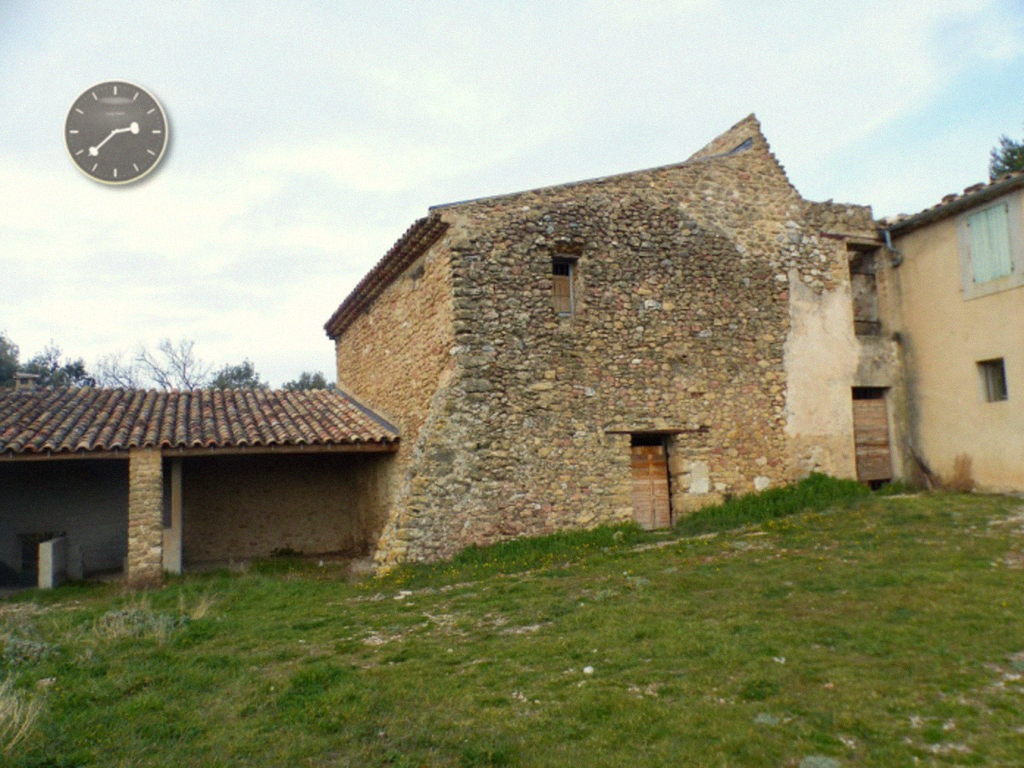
2:38
